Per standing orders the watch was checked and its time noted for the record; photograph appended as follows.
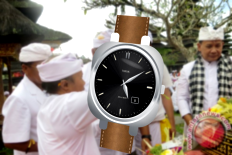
5:09
